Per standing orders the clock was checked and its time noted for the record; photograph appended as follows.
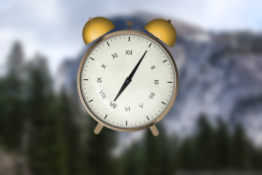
7:05
